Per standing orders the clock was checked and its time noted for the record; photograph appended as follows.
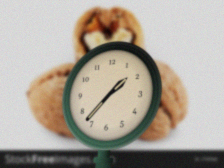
1:37
